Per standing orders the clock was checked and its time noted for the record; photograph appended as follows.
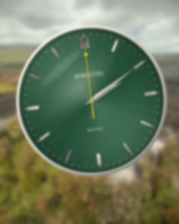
2:10:00
